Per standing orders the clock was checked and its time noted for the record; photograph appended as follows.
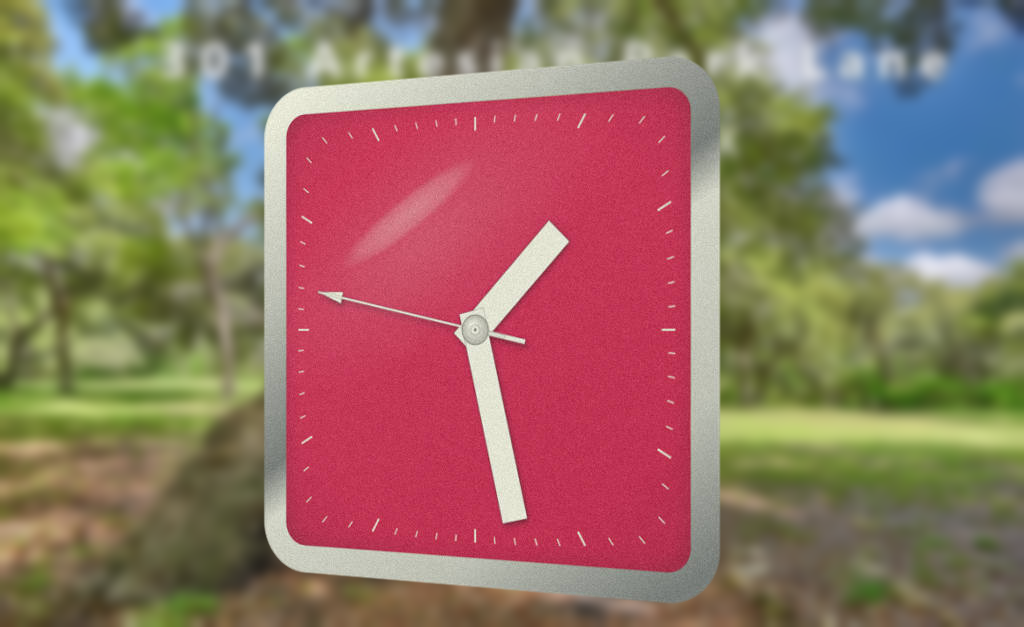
1:27:47
